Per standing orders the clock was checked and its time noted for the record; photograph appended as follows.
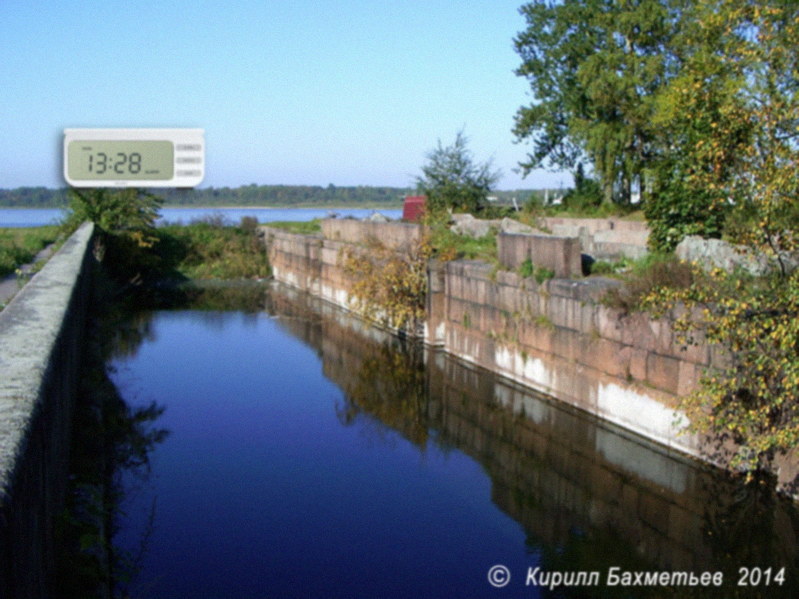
13:28
